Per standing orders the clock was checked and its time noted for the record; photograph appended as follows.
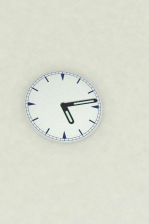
5:13
